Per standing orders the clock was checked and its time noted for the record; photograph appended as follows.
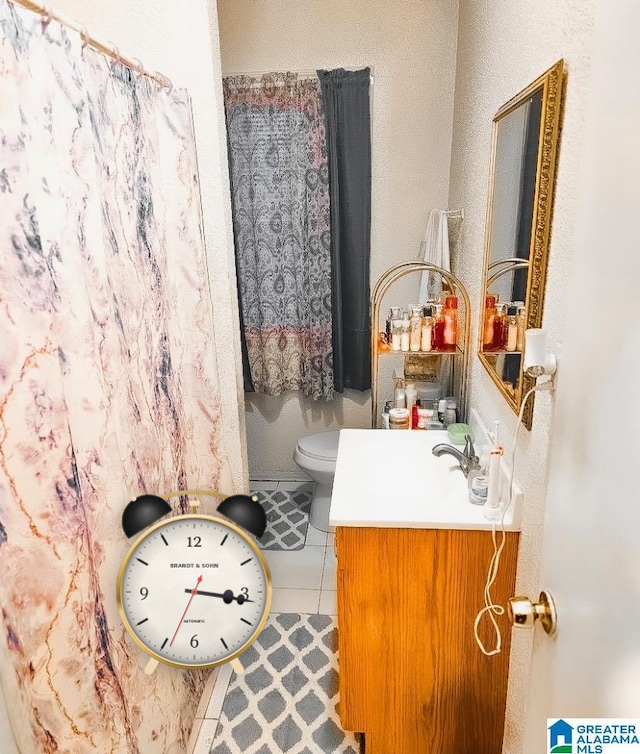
3:16:34
